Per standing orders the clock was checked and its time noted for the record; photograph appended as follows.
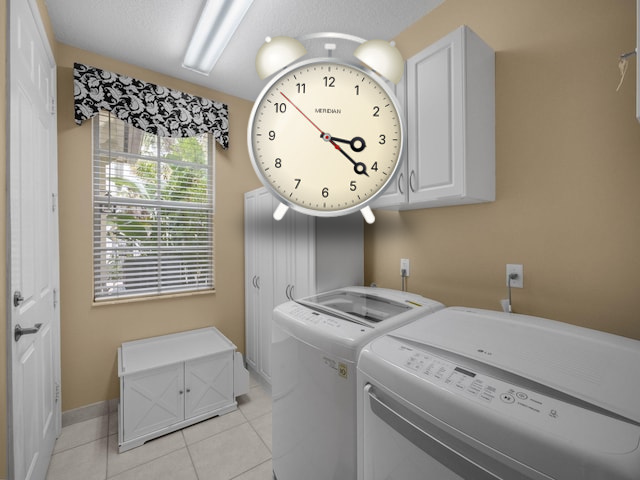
3:21:52
